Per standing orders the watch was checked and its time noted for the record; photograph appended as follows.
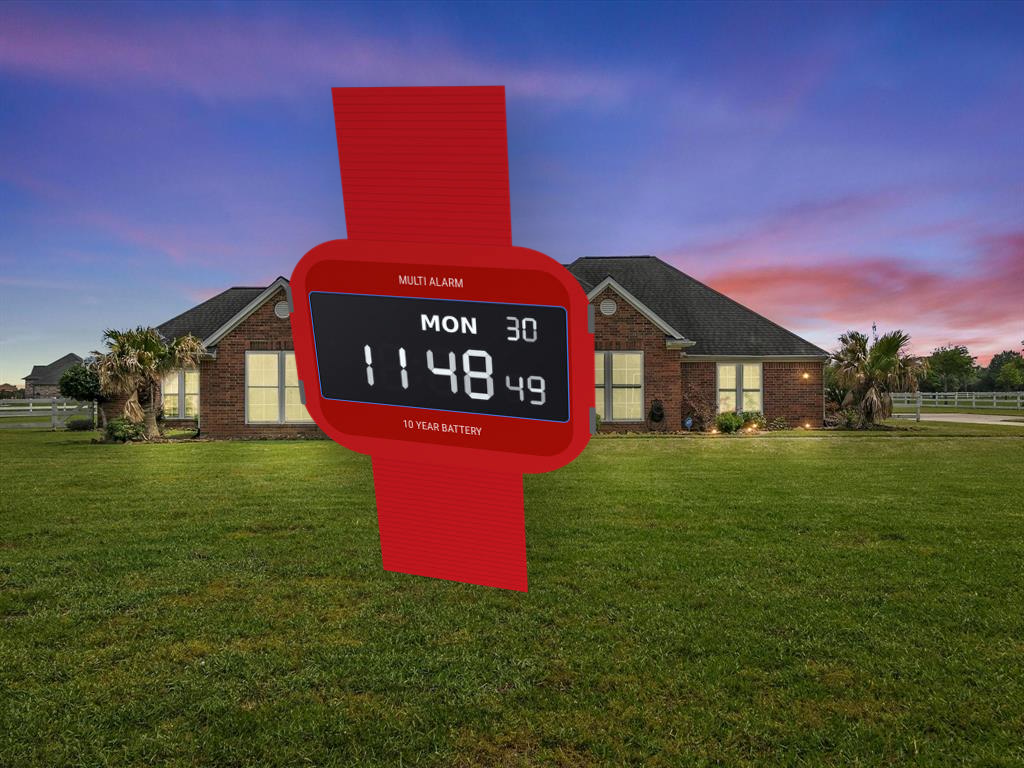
11:48:49
